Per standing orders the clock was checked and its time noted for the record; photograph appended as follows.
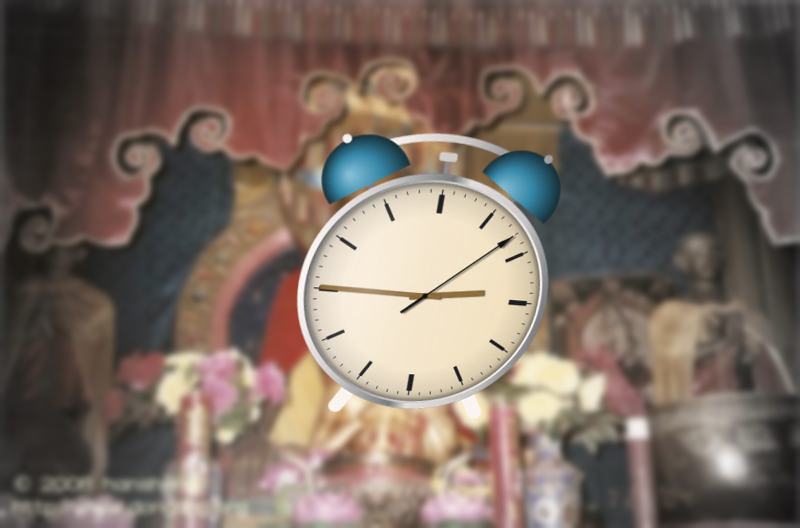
2:45:08
